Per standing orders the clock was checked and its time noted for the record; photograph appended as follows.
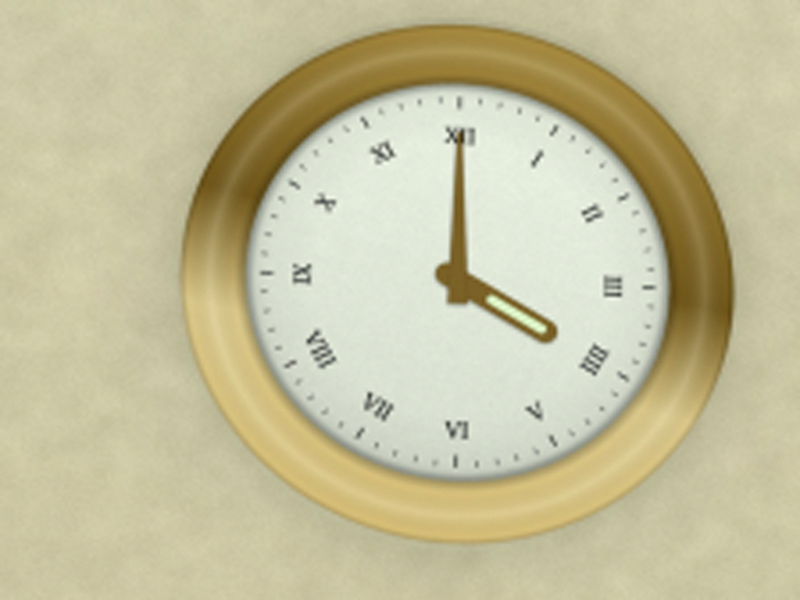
4:00
